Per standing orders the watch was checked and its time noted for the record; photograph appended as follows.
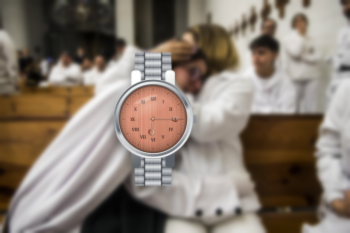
6:15
